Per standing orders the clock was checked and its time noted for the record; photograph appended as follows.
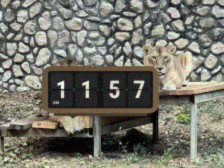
11:57
